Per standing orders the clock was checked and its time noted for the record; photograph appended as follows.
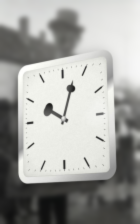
10:03
